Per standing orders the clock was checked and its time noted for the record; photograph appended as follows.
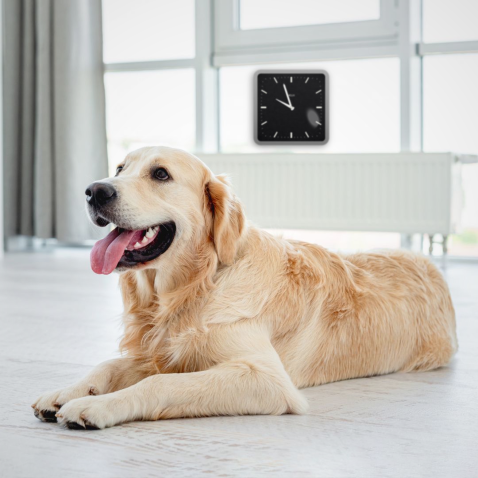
9:57
